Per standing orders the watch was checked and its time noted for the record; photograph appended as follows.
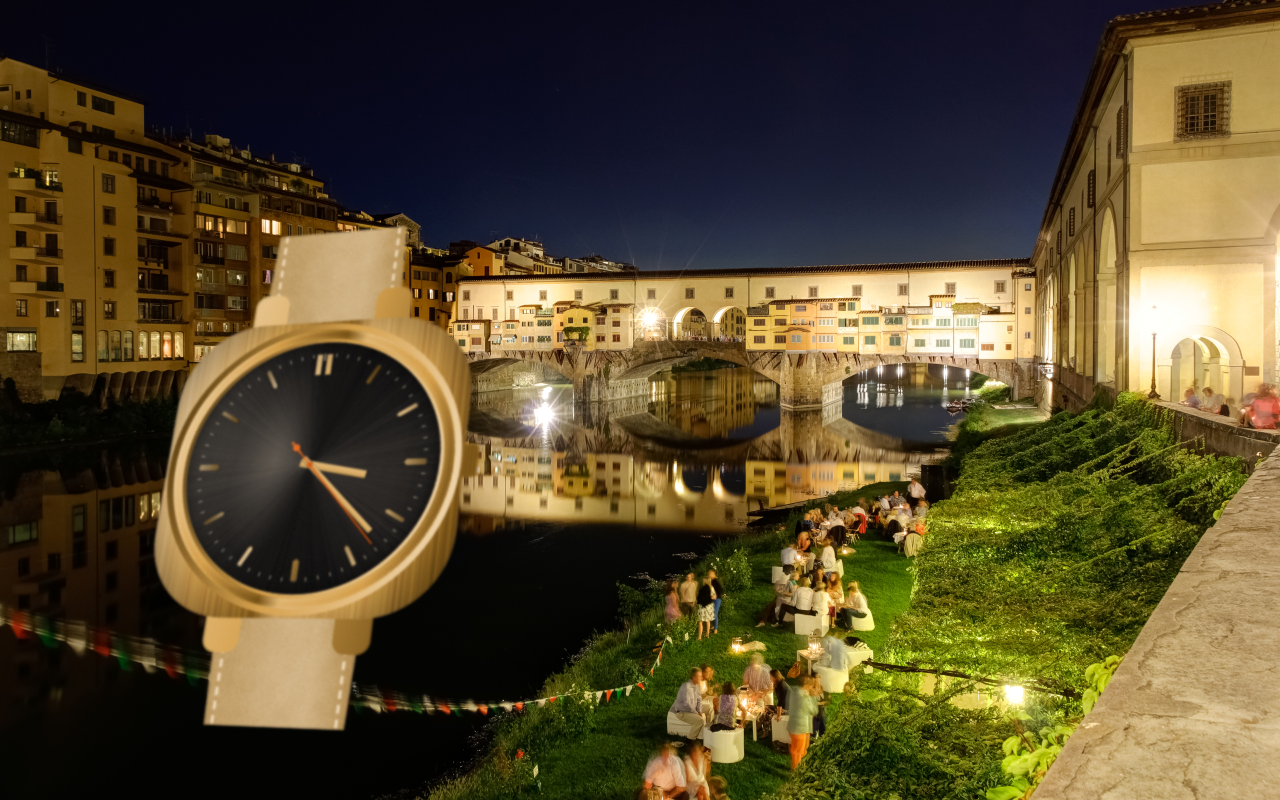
3:22:23
